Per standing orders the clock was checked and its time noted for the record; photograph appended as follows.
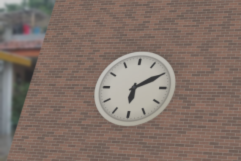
6:10
